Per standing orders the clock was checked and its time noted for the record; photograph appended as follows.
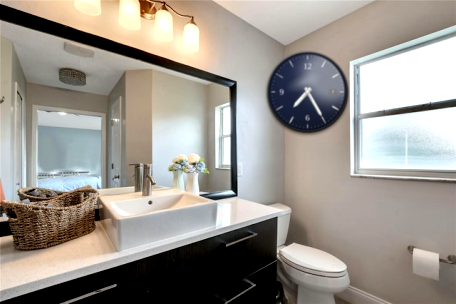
7:25
